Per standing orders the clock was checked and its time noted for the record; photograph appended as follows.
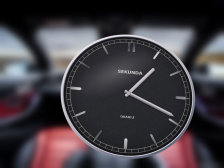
1:19
